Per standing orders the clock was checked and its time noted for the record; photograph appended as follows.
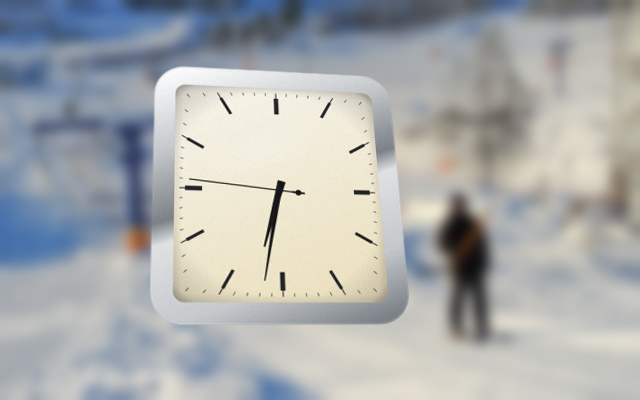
6:31:46
